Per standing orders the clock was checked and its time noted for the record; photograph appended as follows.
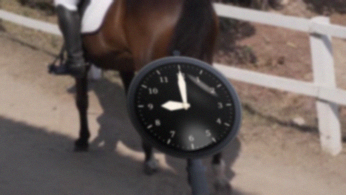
9:00
